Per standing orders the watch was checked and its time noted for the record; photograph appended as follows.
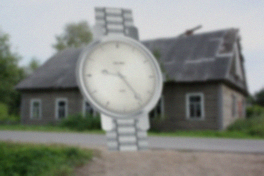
9:24
